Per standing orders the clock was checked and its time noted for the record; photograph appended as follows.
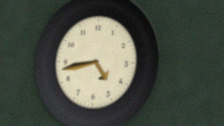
4:43
